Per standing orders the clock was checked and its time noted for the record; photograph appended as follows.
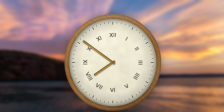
7:51
